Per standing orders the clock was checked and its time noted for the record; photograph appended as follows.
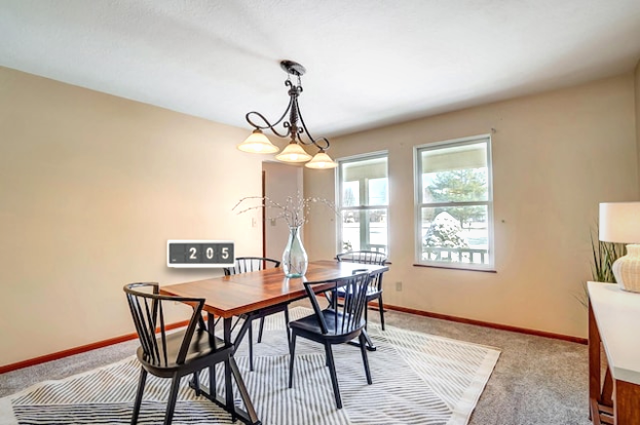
2:05
